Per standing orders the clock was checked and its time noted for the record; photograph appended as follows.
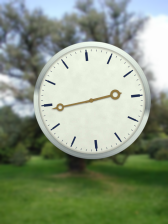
2:44
